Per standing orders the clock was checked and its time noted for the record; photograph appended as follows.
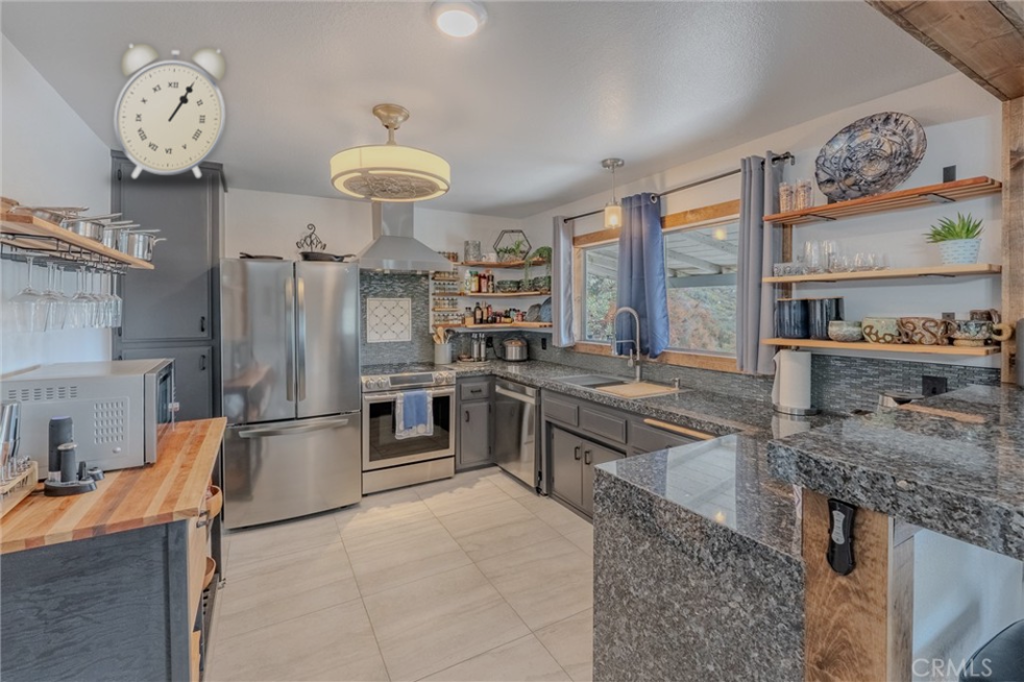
1:05
